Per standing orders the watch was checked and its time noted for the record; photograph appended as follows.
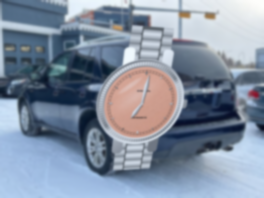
7:01
